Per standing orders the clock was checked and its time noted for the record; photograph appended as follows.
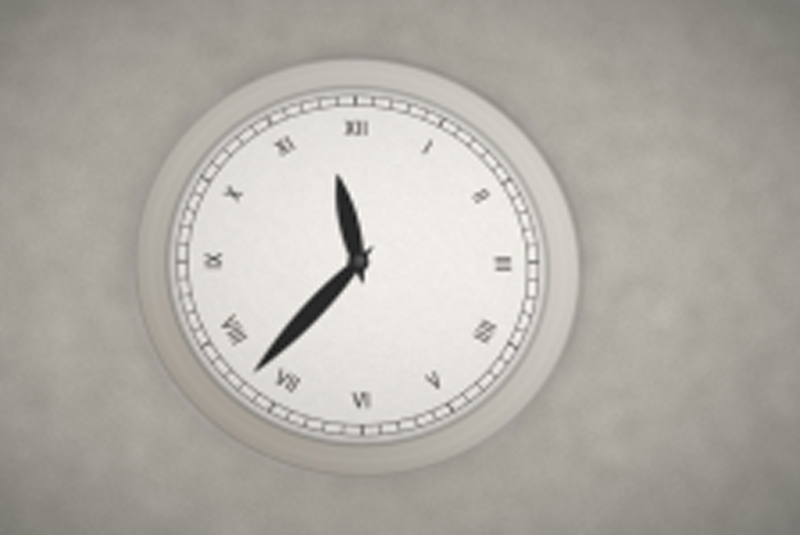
11:37
